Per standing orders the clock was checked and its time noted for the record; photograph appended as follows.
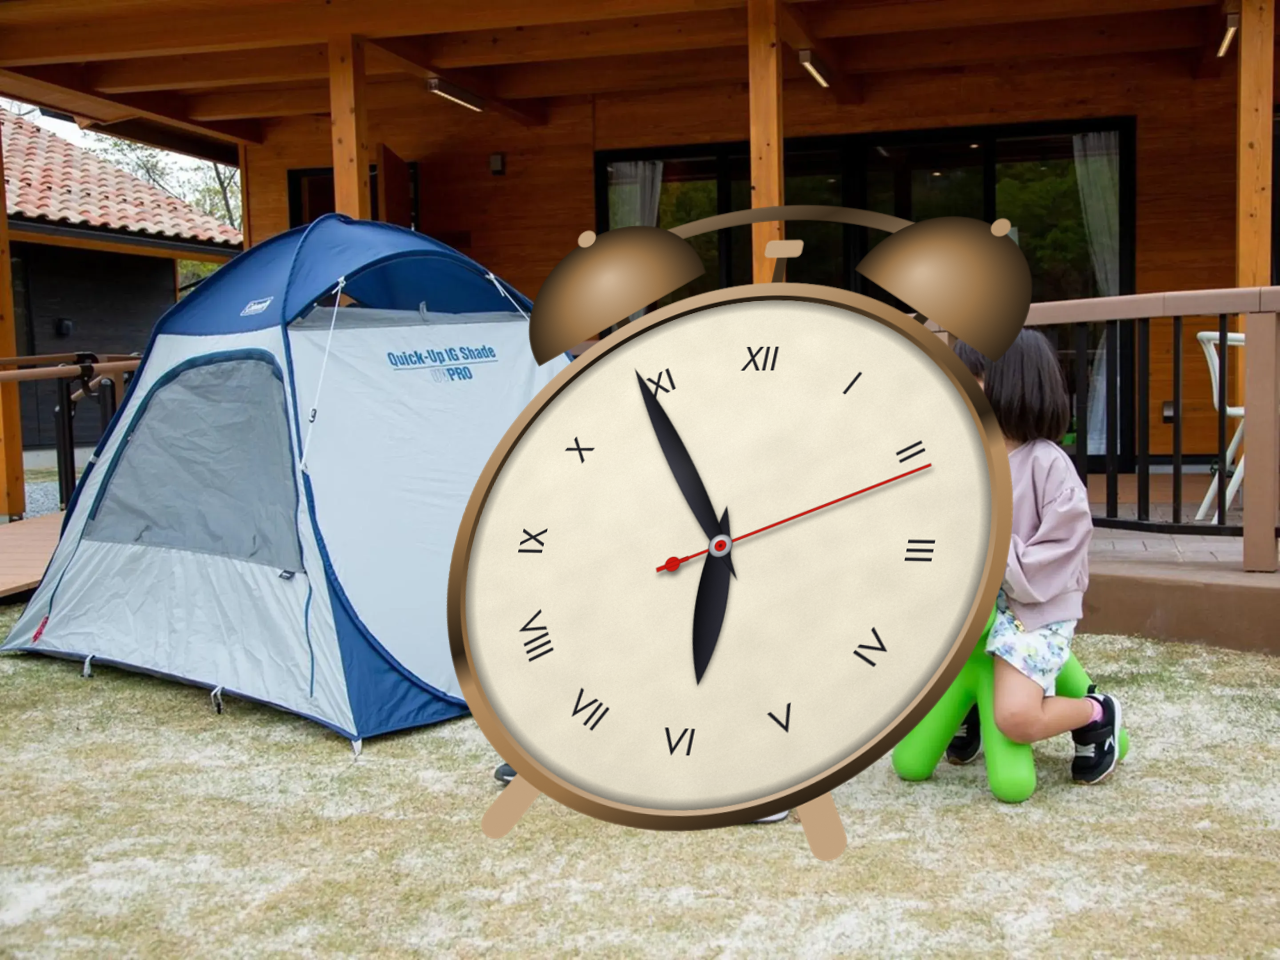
5:54:11
